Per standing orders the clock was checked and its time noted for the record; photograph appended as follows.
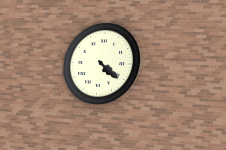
4:21
